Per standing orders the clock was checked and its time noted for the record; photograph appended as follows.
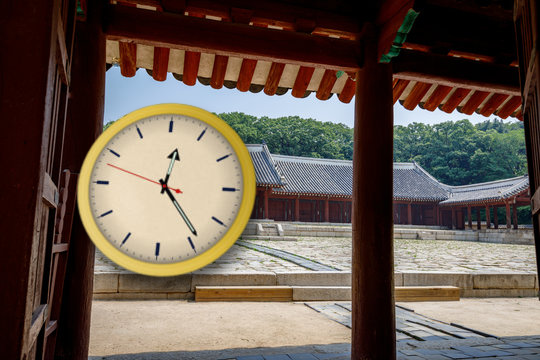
12:23:48
